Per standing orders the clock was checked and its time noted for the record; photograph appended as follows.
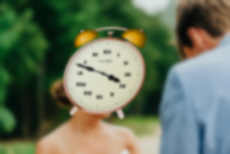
3:48
